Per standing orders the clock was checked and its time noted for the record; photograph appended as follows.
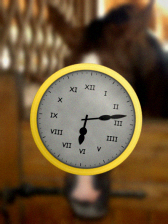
6:13
